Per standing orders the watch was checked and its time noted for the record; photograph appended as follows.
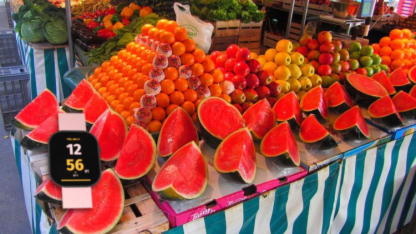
12:56
